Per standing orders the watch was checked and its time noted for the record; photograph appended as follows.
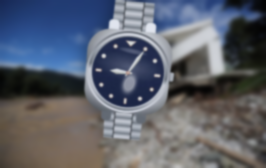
9:05
